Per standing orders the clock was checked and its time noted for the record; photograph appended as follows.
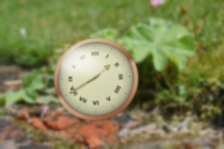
1:40
